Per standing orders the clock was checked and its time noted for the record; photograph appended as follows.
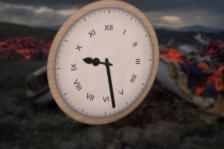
9:28
